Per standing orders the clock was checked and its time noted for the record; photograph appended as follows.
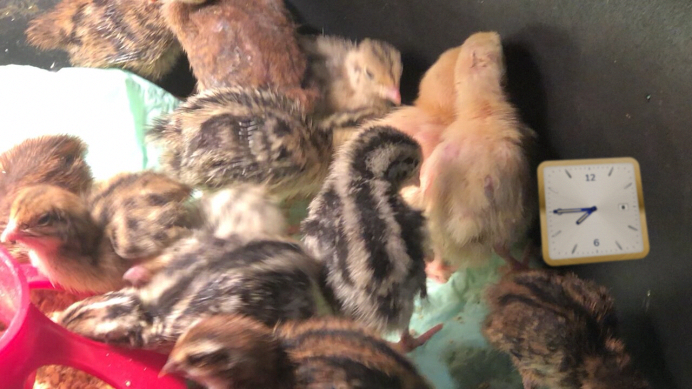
7:45
